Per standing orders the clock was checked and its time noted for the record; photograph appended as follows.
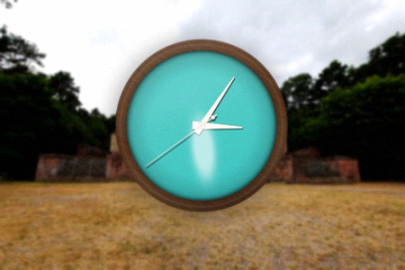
3:05:39
